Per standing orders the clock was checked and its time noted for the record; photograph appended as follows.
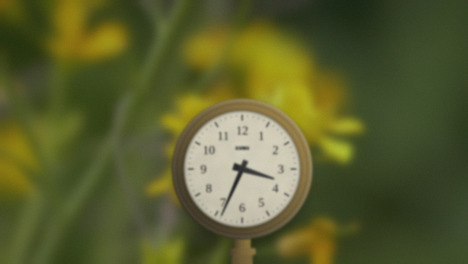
3:34
